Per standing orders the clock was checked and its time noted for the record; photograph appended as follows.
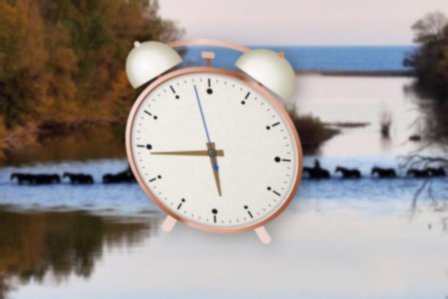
5:43:58
